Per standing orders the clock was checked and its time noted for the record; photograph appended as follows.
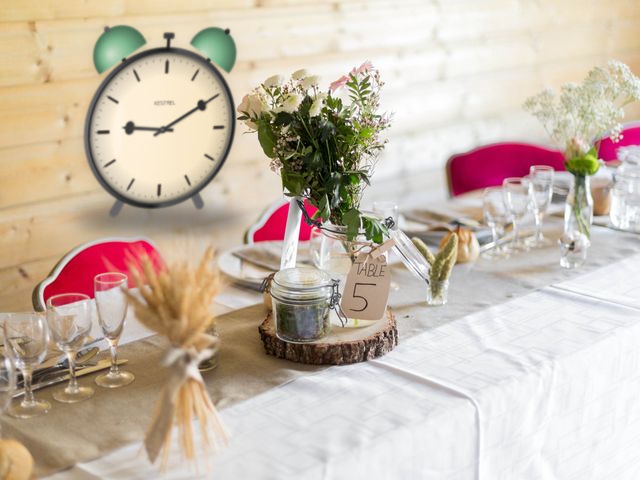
9:10
